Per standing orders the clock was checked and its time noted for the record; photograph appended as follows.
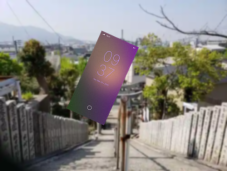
9:37
